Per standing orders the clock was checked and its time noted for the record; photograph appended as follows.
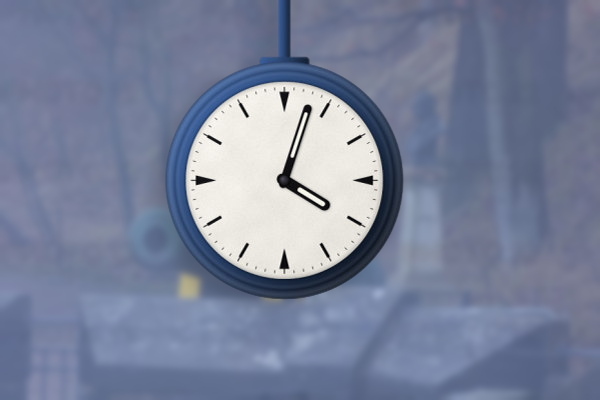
4:03
